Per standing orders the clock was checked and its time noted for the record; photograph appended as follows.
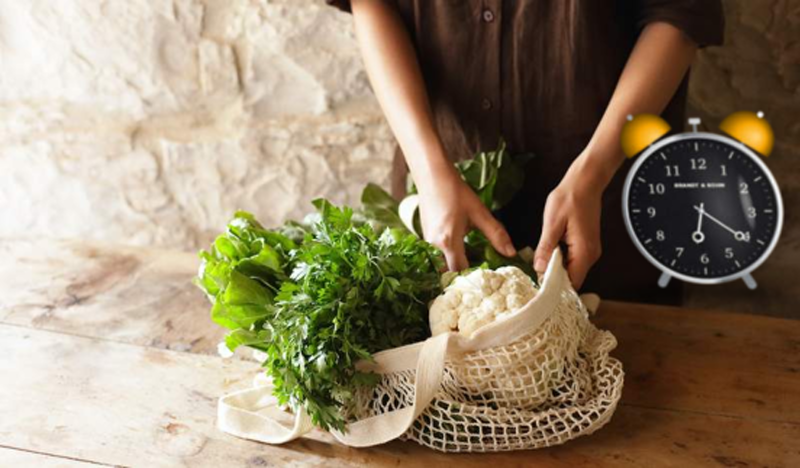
6:21
